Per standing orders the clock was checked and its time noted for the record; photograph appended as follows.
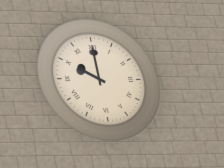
10:00
